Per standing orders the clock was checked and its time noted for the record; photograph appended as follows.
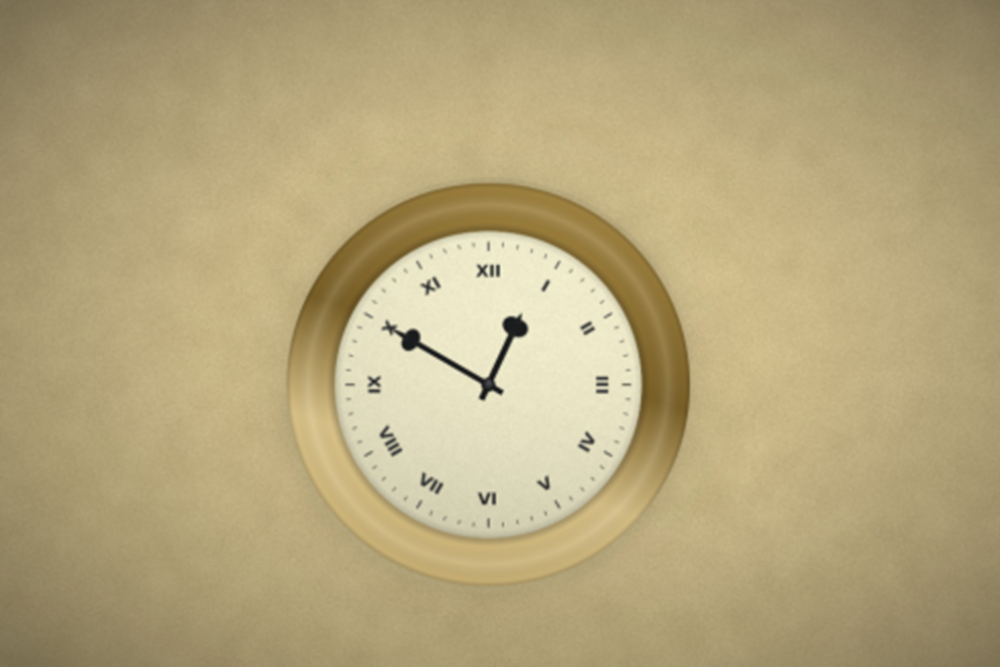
12:50
